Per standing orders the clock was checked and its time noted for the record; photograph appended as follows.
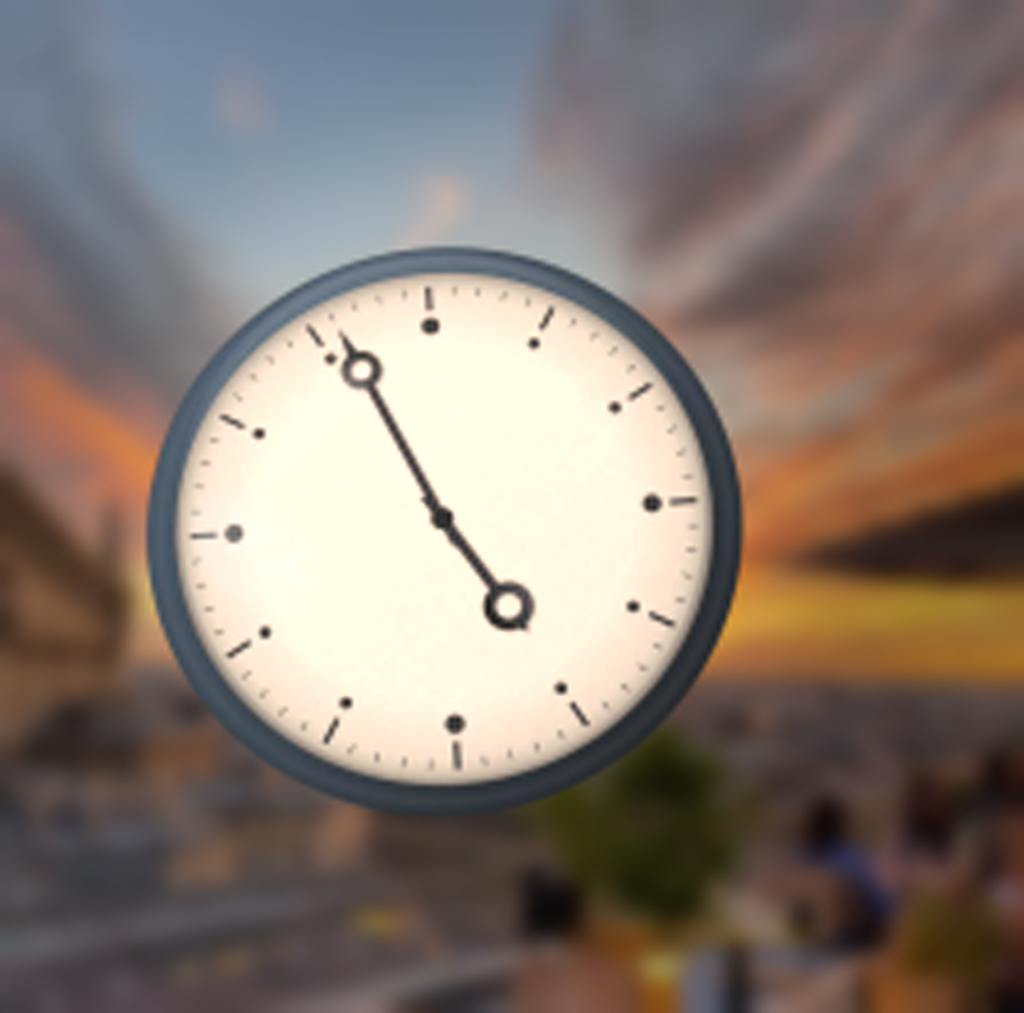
4:56
